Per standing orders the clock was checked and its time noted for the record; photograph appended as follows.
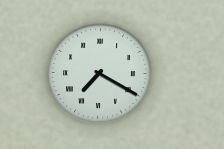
7:20
